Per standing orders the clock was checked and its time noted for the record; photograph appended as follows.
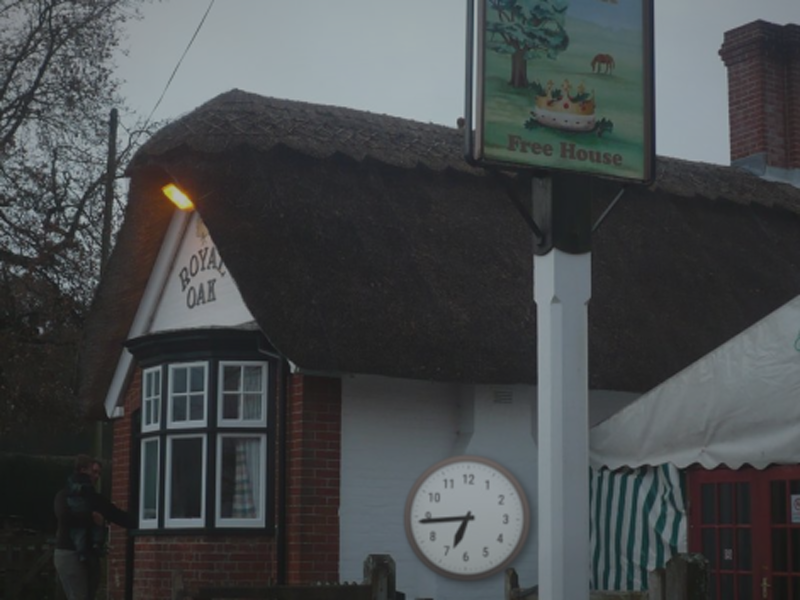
6:44
